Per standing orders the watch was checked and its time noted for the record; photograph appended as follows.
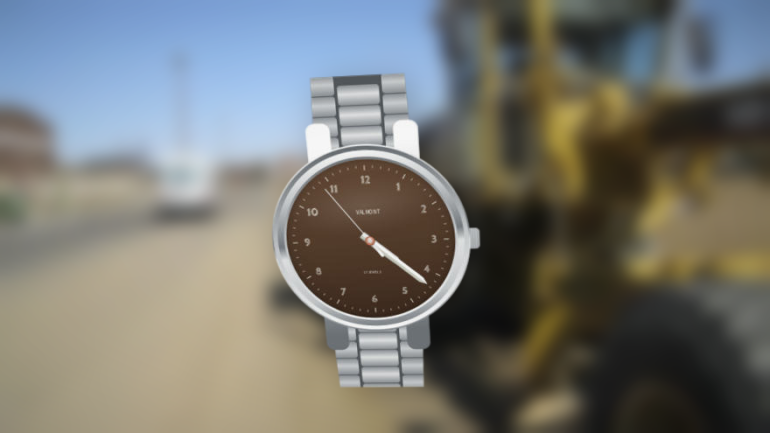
4:21:54
